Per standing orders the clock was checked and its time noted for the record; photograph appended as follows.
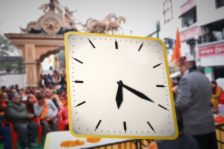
6:20
